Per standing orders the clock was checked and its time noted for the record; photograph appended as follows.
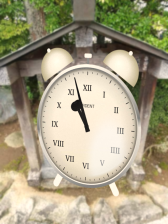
10:57
